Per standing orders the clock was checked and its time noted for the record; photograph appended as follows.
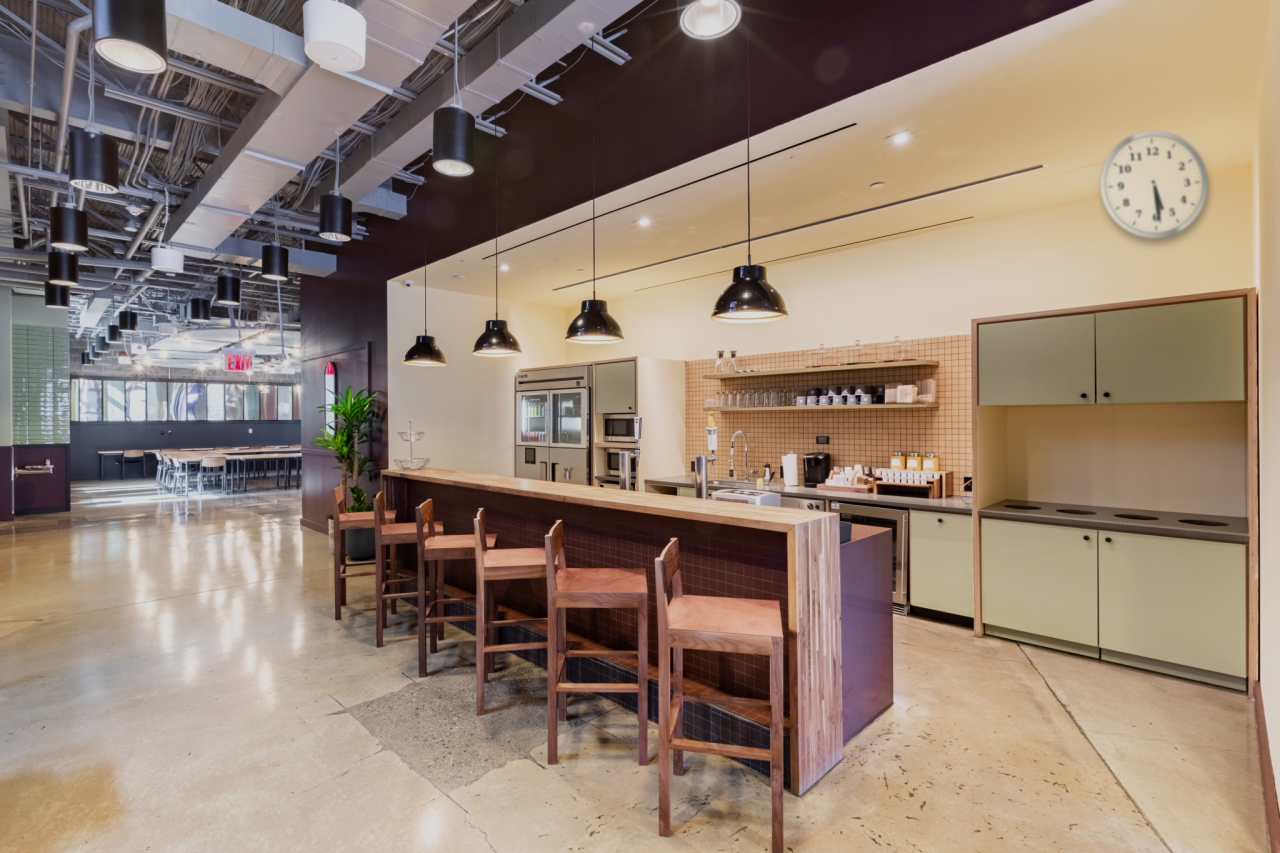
5:29
